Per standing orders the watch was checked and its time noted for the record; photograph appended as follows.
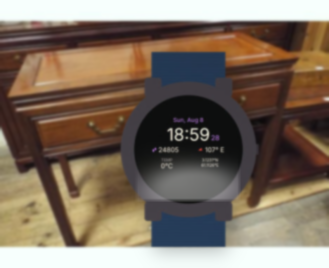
18:59
